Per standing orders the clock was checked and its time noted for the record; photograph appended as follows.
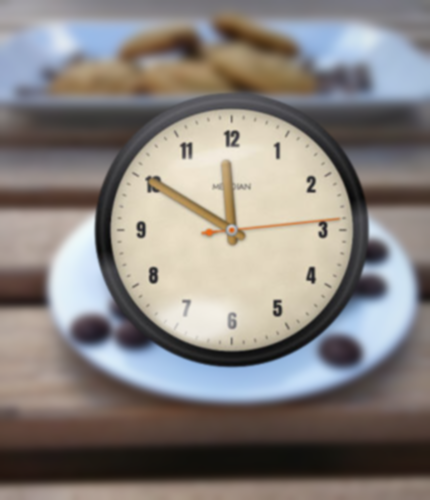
11:50:14
